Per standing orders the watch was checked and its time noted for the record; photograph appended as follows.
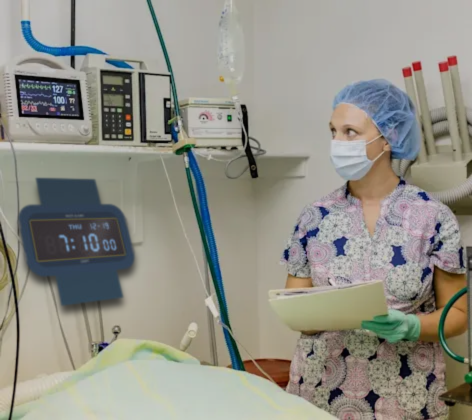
7:10:00
